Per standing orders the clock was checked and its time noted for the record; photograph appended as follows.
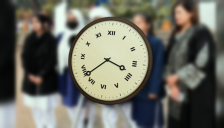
3:38
